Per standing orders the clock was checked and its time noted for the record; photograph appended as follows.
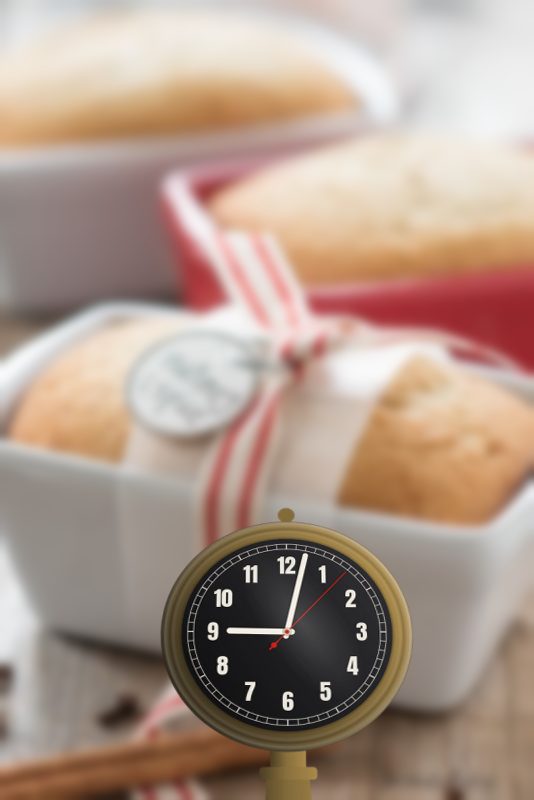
9:02:07
